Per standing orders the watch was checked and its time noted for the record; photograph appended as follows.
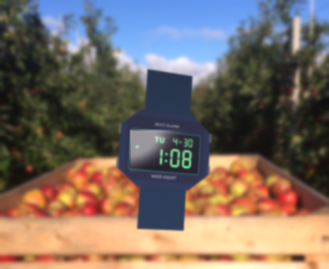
1:08
